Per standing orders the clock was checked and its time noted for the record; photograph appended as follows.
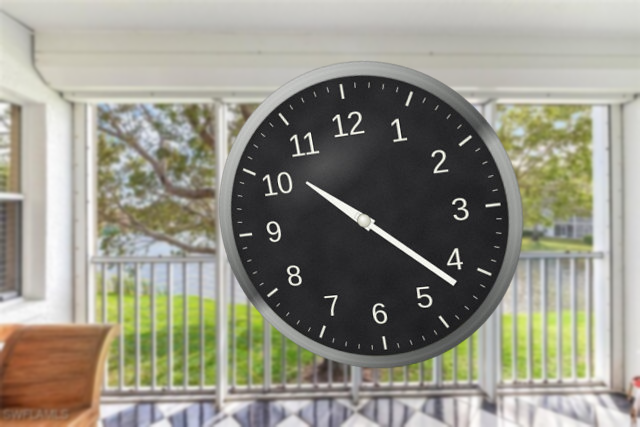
10:22
